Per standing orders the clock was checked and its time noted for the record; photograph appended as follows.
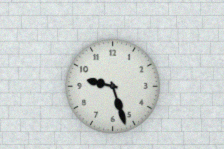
9:27
